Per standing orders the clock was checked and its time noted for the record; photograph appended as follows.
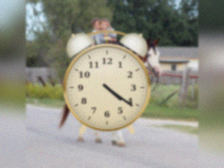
4:21
